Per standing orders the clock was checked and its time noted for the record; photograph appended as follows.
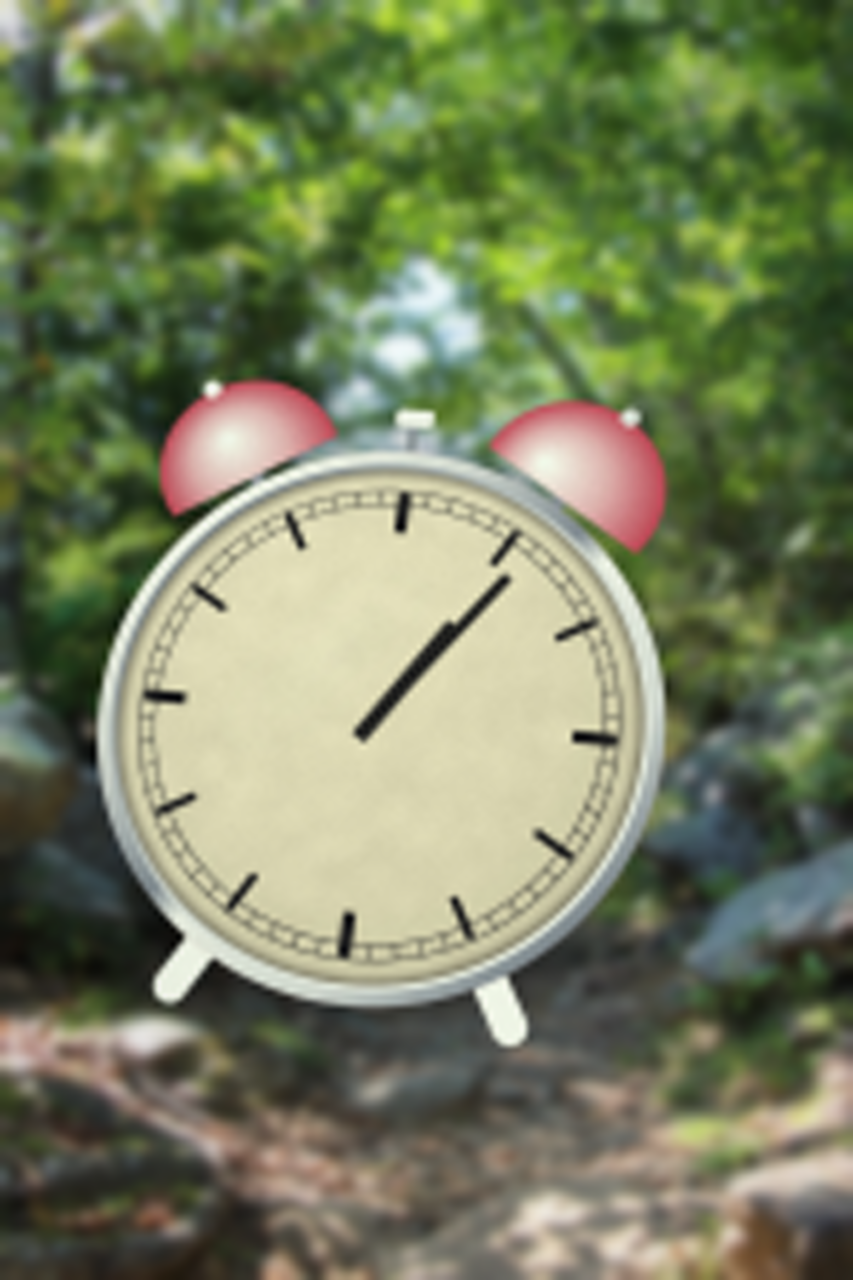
1:06
